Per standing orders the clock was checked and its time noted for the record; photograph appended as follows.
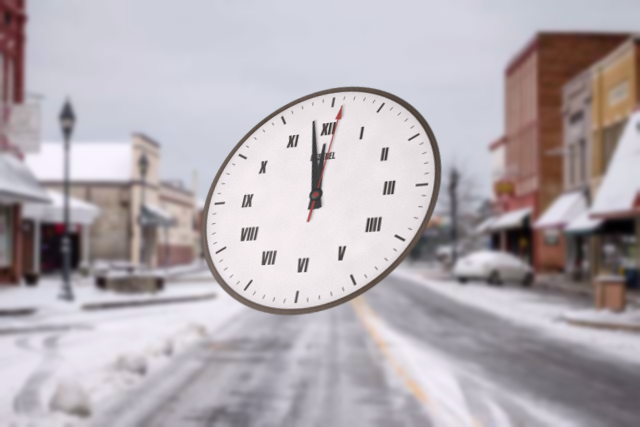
11:58:01
